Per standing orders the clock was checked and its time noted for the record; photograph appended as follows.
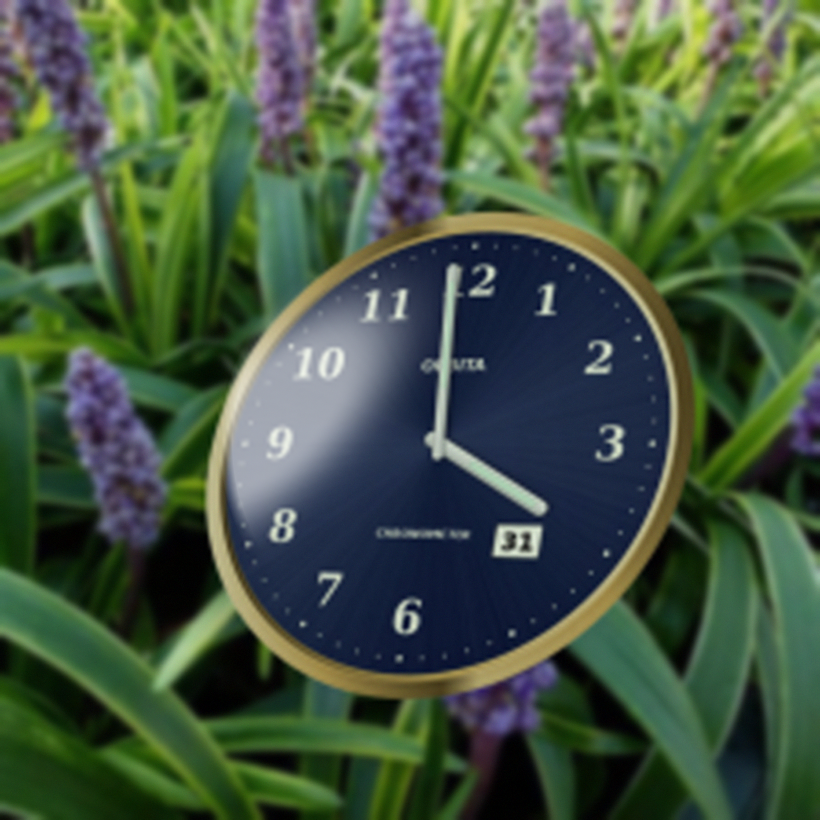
3:59
